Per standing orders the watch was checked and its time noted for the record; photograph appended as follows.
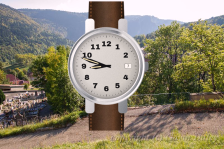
8:48
